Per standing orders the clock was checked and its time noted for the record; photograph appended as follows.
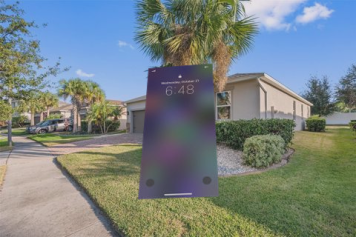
6:48
